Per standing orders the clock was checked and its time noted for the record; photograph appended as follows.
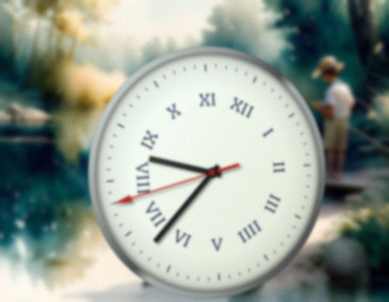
8:32:38
